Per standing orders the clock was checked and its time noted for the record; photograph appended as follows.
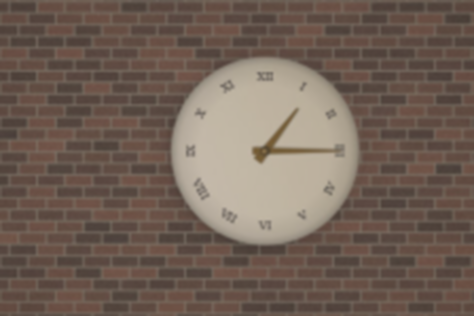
1:15
